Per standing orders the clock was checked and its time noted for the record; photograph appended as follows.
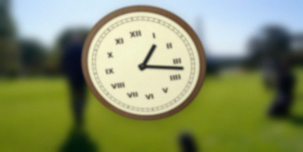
1:17
